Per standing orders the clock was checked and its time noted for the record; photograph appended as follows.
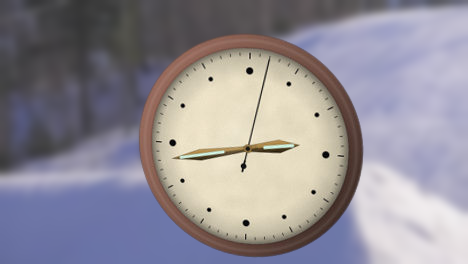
2:43:02
